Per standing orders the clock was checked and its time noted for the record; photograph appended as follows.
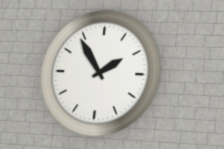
1:54
